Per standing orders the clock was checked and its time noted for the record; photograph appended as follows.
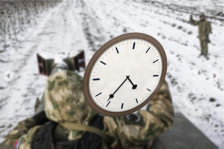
4:36
